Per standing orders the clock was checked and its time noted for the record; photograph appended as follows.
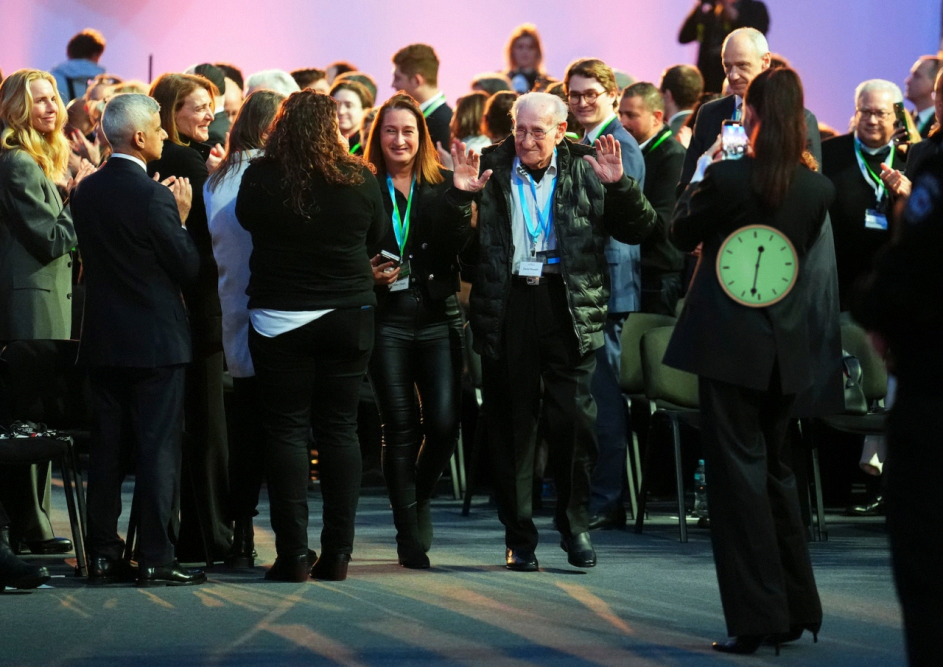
12:32
